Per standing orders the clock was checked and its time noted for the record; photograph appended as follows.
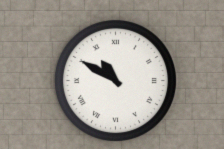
10:50
